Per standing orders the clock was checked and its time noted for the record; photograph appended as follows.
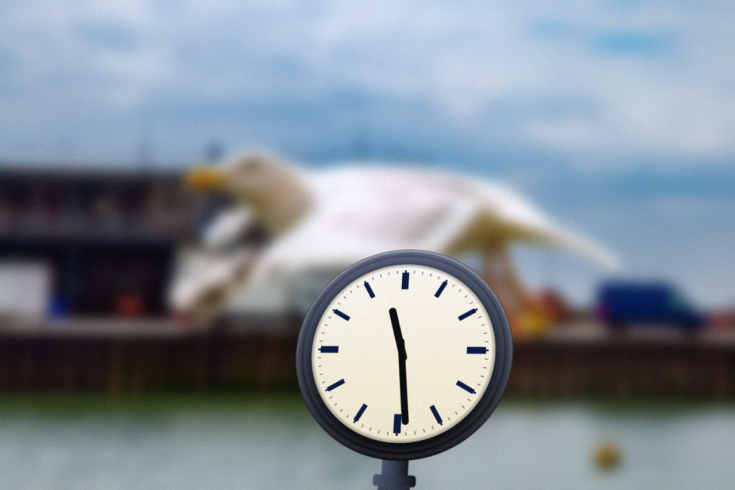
11:29
